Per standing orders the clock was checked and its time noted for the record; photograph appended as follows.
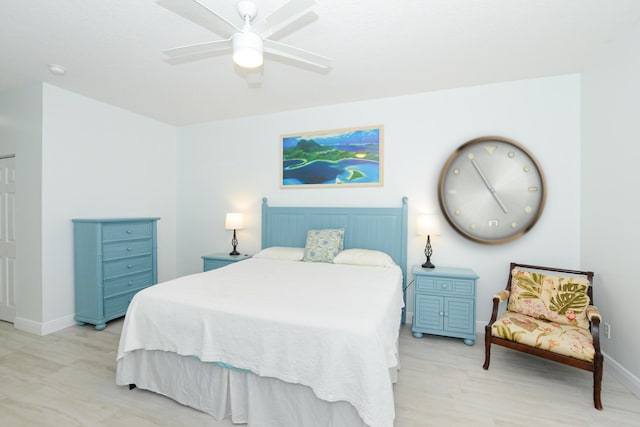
4:55
